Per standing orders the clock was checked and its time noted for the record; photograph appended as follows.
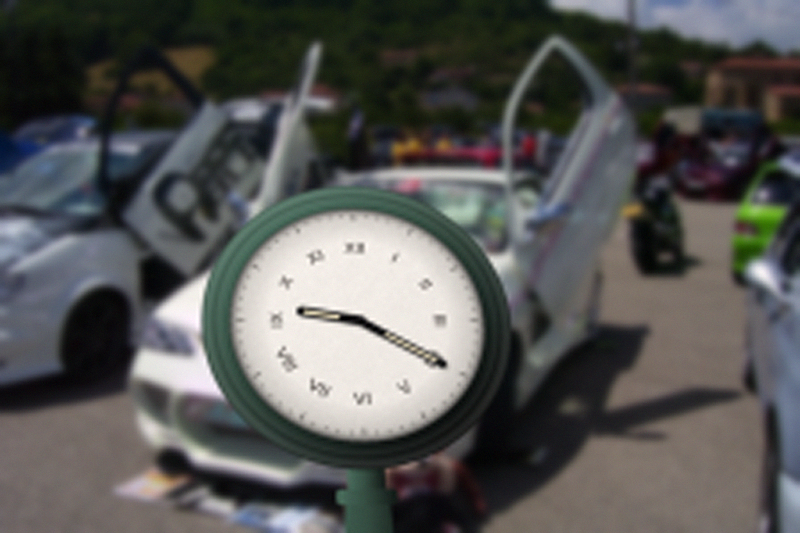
9:20
